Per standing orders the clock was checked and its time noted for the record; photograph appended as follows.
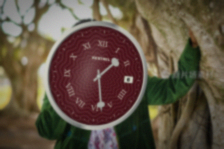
1:28
